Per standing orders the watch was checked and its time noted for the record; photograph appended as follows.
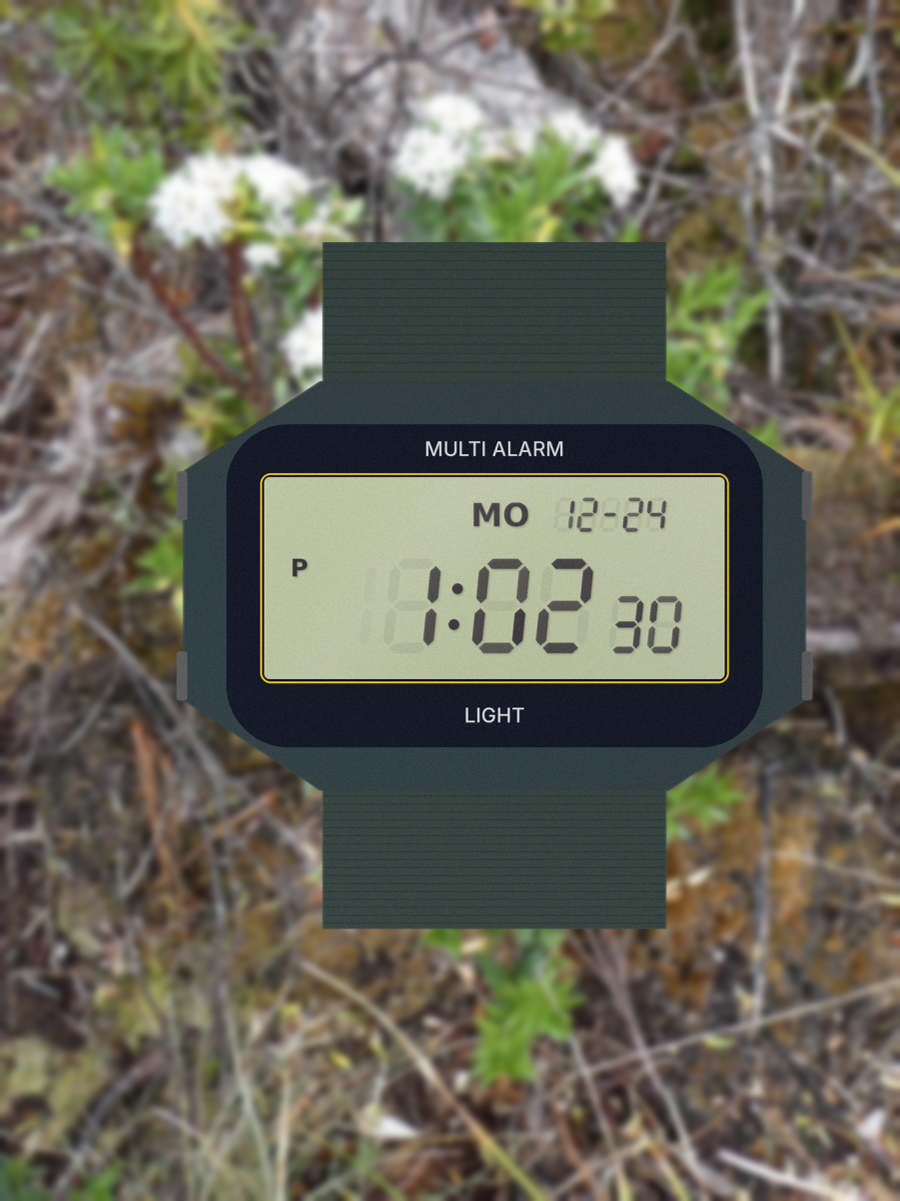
1:02:30
